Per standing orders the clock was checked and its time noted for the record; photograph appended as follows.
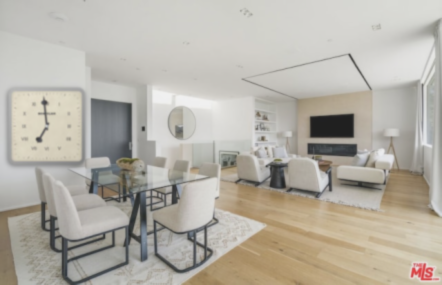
6:59
